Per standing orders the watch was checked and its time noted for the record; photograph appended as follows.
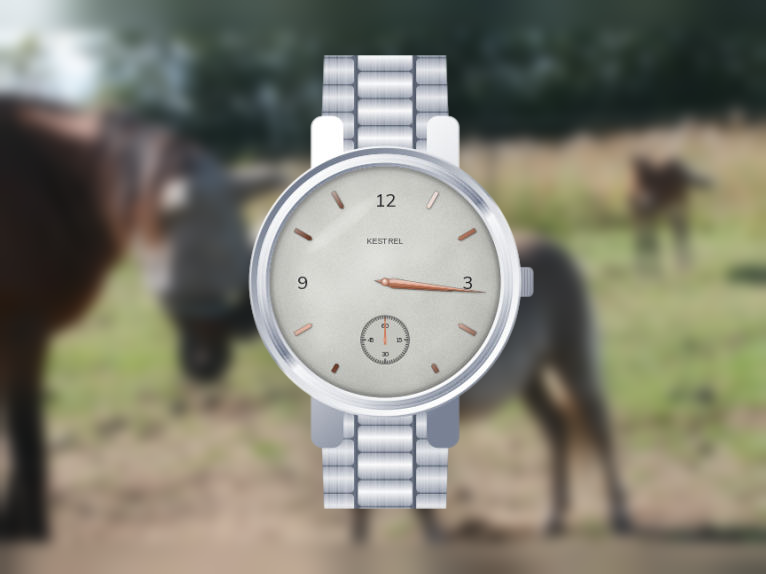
3:16
